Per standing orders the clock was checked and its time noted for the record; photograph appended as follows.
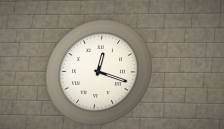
12:18
